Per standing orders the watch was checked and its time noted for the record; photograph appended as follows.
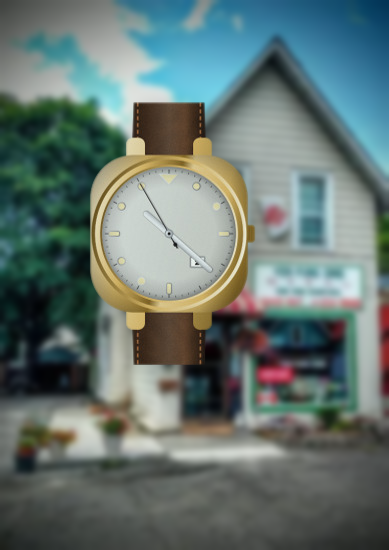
10:21:55
